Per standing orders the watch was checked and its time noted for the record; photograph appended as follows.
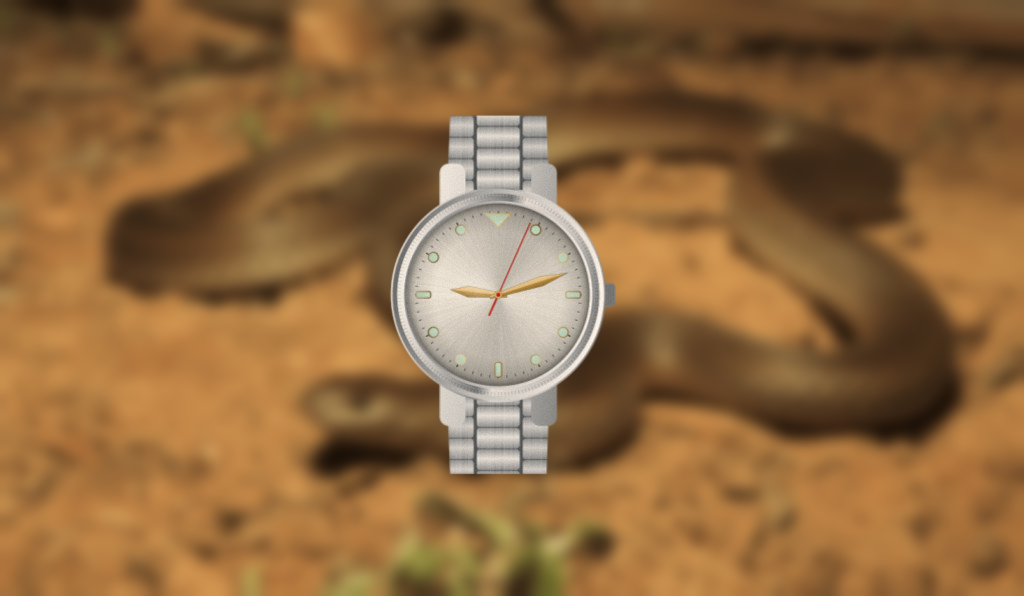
9:12:04
